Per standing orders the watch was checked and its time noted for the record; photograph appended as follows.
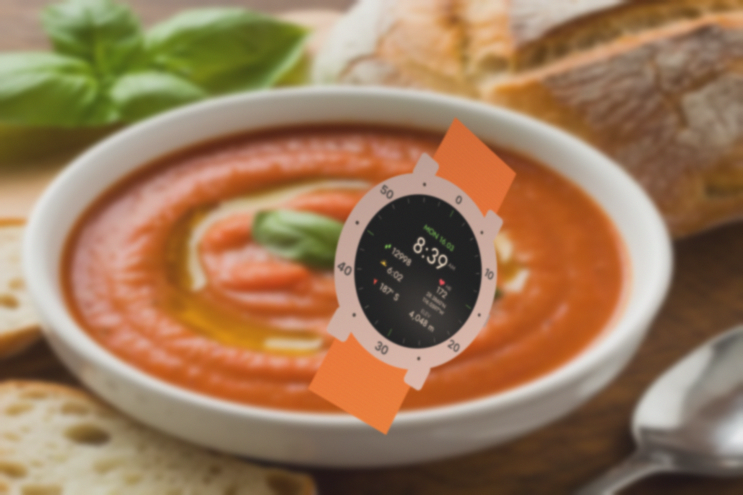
8:39
